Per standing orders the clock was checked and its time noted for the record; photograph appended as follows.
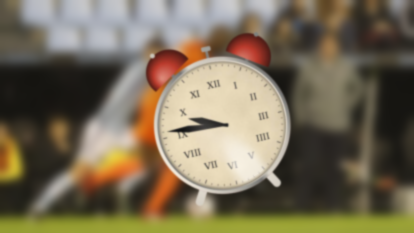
9:46
